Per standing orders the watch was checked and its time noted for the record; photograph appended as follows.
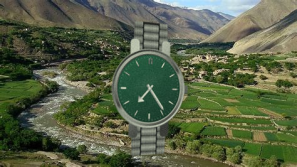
7:24
